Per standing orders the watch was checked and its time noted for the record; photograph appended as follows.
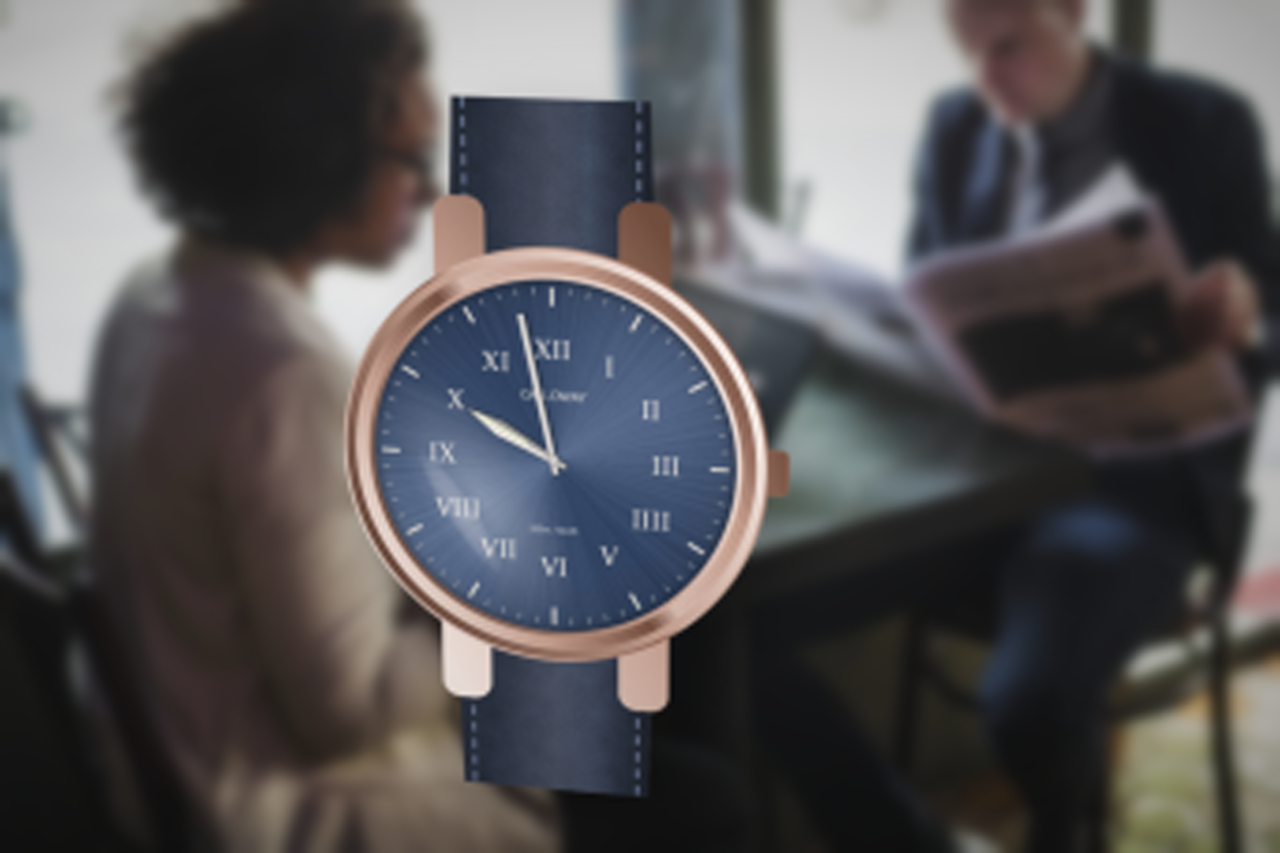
9:58
